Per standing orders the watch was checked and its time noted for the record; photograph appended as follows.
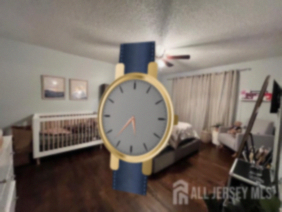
5:37
